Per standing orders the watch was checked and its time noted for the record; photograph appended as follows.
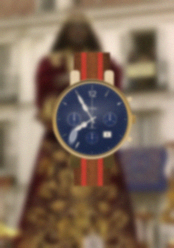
7:55
